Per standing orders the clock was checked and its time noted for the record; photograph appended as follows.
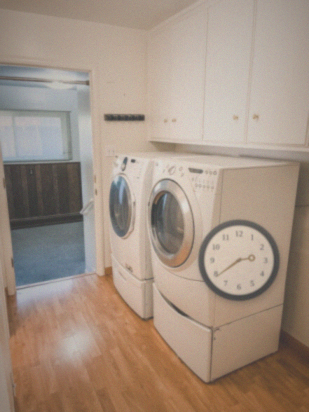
2:39
